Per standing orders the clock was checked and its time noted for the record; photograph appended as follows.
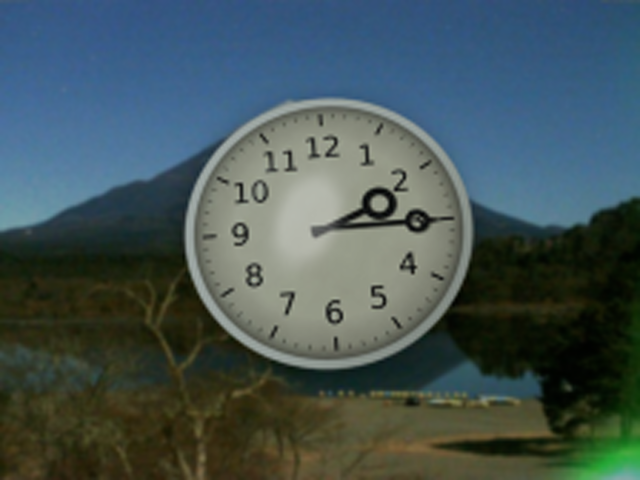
2:15
